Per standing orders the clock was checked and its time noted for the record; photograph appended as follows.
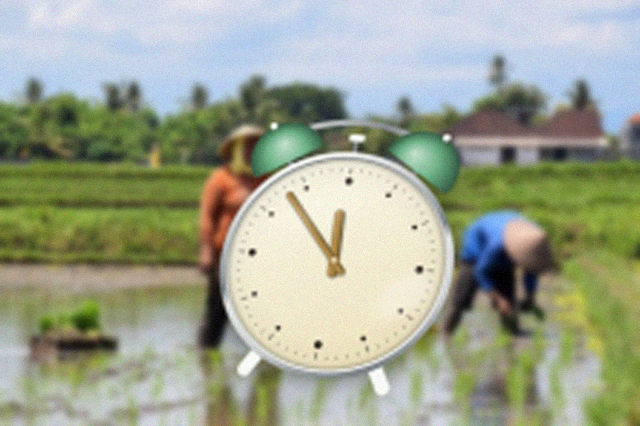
11:53
